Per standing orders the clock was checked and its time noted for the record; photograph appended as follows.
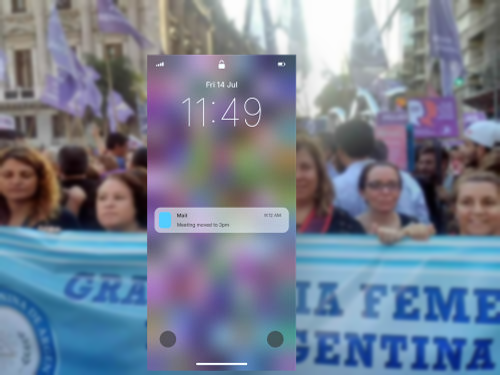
11:49
